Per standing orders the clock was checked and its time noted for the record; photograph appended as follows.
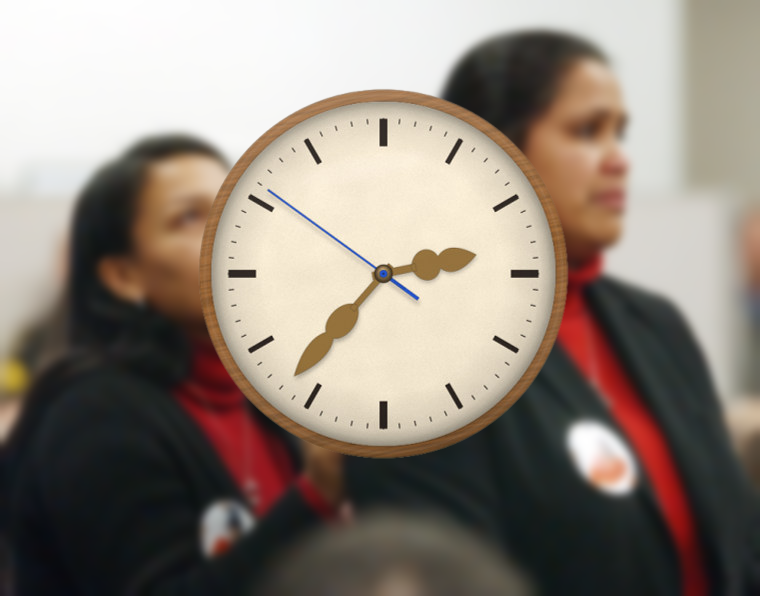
2:36:51
